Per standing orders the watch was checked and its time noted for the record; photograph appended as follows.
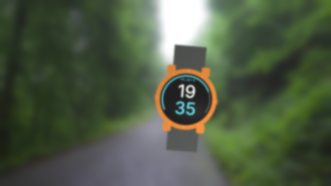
19:35
